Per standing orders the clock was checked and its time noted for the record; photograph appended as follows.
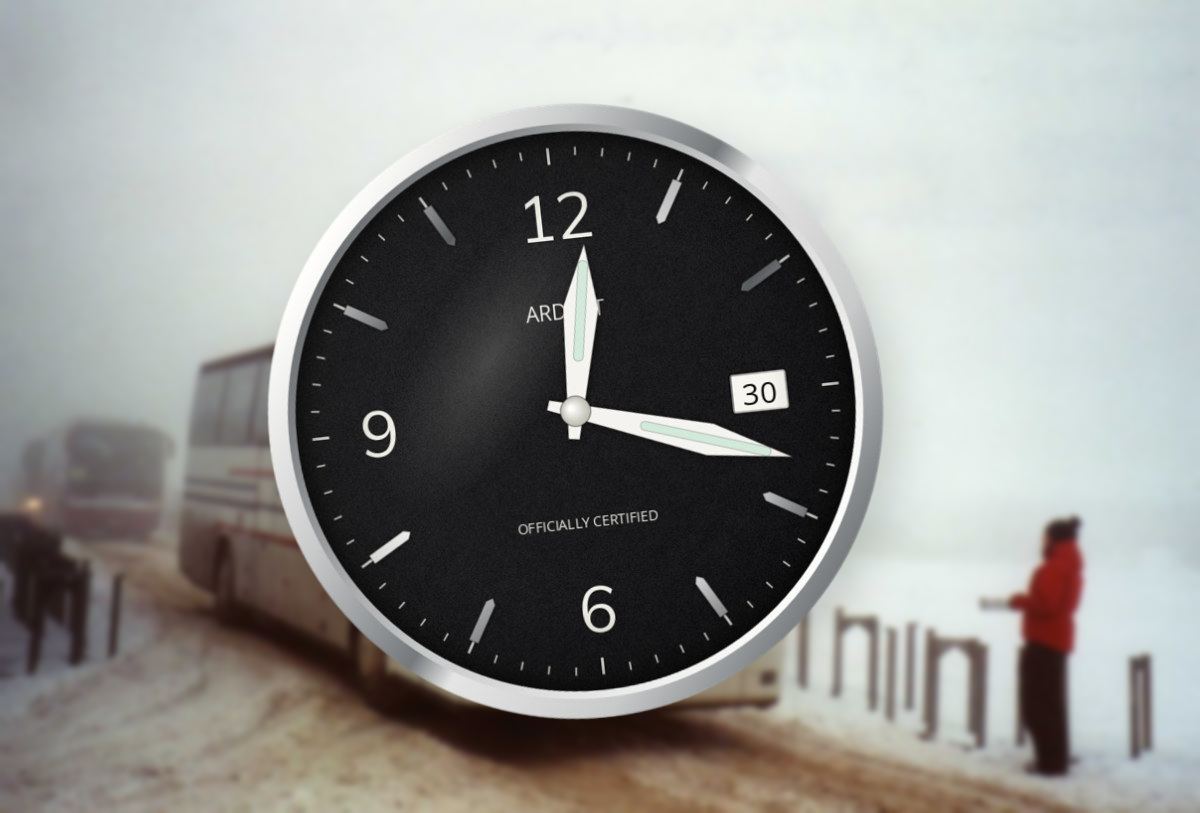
12:18
